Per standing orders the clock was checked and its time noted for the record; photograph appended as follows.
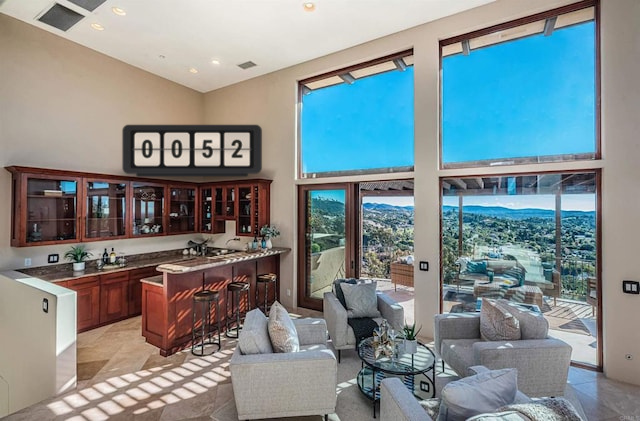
0:52
